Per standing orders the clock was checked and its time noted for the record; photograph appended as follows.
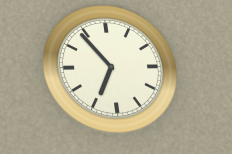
6:54
